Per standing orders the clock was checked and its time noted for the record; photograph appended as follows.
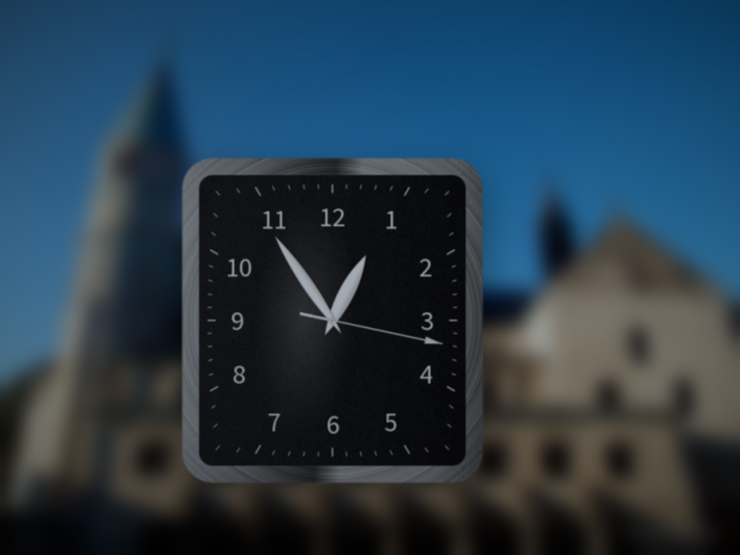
12:54:17
